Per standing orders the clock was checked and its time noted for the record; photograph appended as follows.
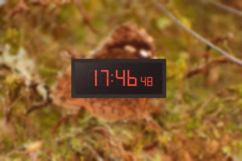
17:46:48
